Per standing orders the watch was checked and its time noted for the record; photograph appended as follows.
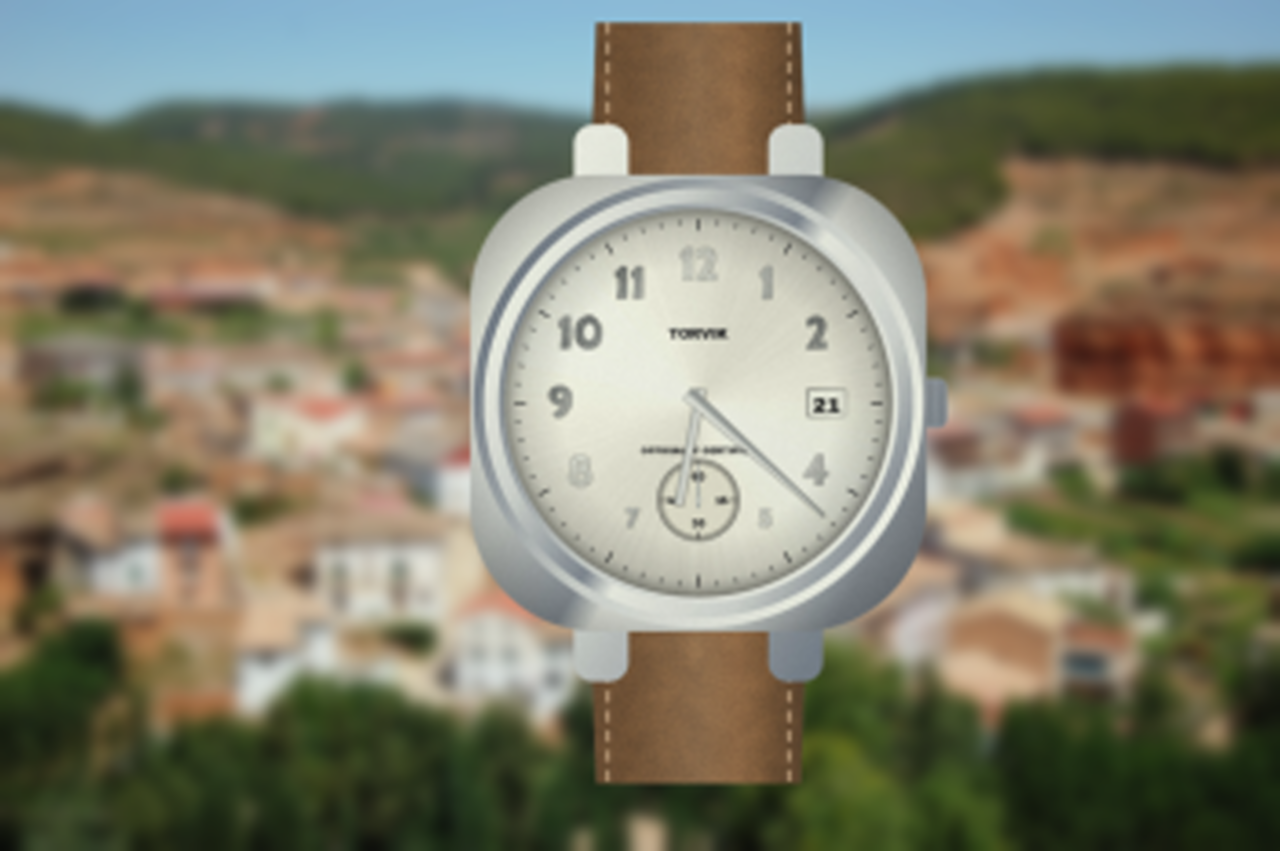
6:22
